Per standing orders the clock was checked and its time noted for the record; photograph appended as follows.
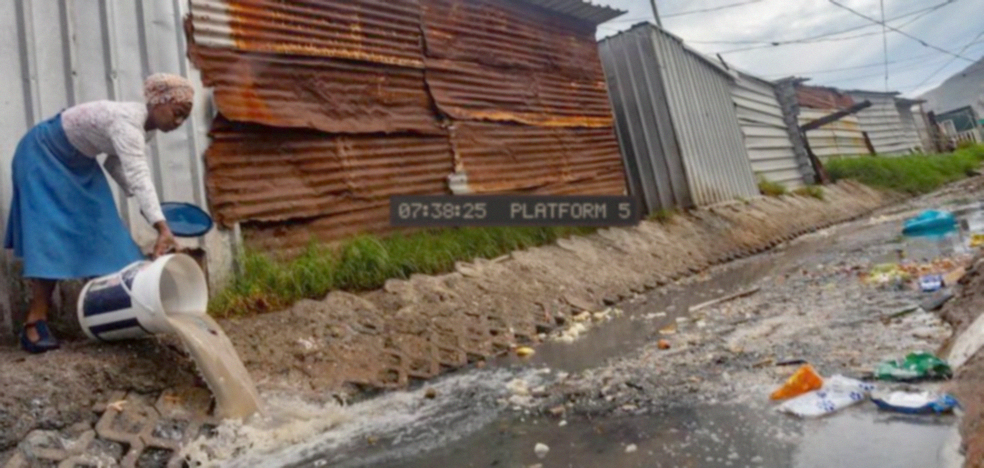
7:38:25
